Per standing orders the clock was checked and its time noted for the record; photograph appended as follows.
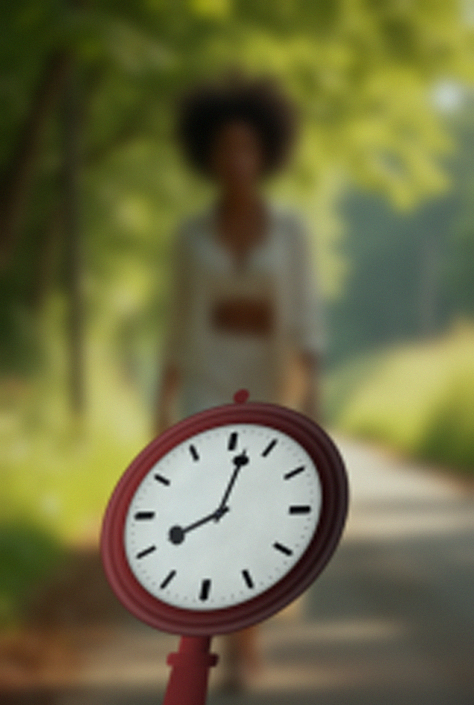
8:02
